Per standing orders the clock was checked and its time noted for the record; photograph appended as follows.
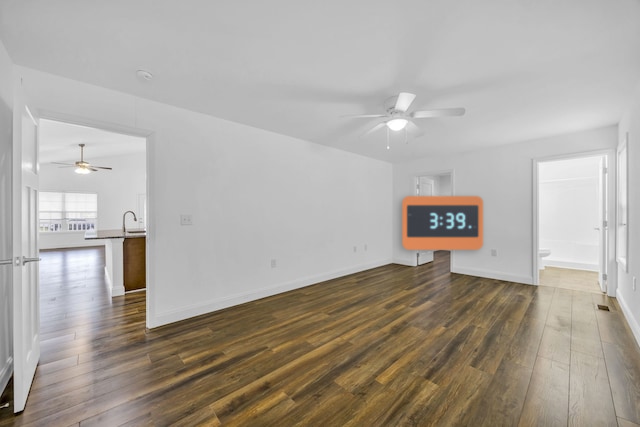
3:39
